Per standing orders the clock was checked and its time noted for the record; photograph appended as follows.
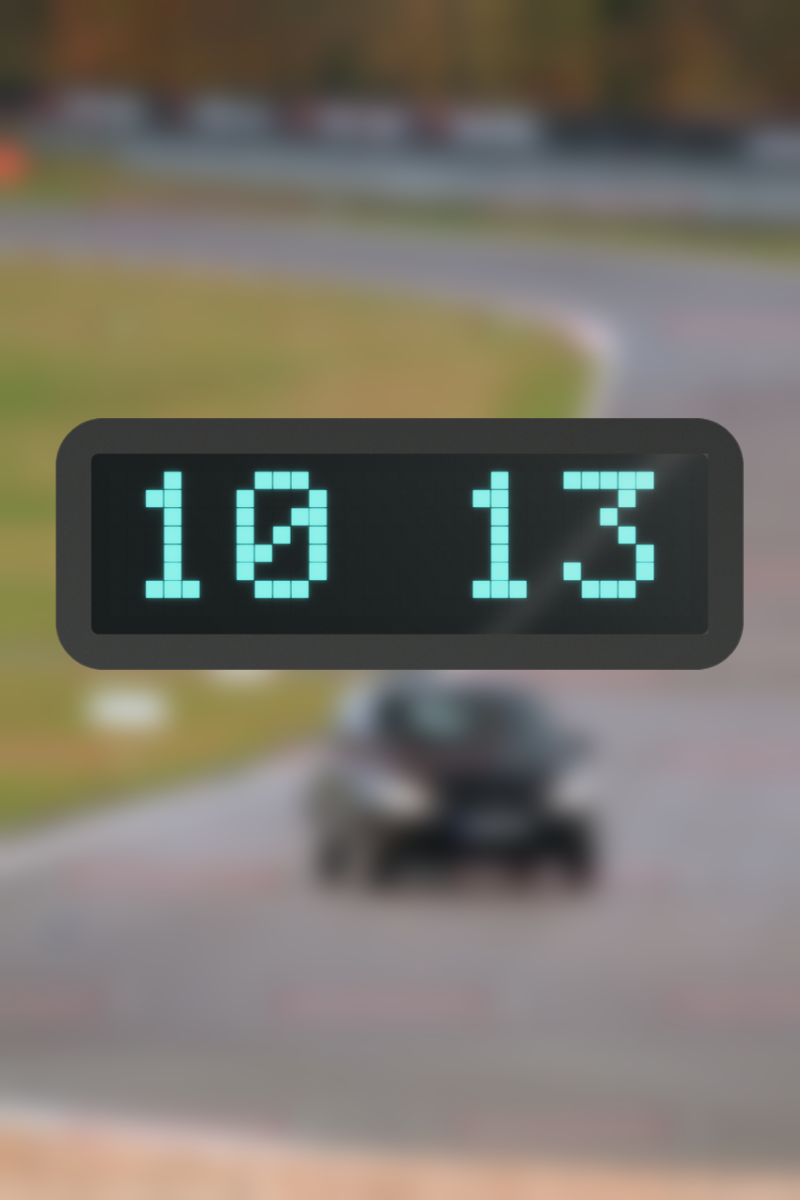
10:13
